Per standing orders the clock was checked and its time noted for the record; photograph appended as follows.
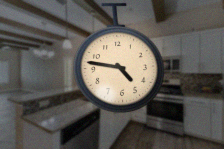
4:47
